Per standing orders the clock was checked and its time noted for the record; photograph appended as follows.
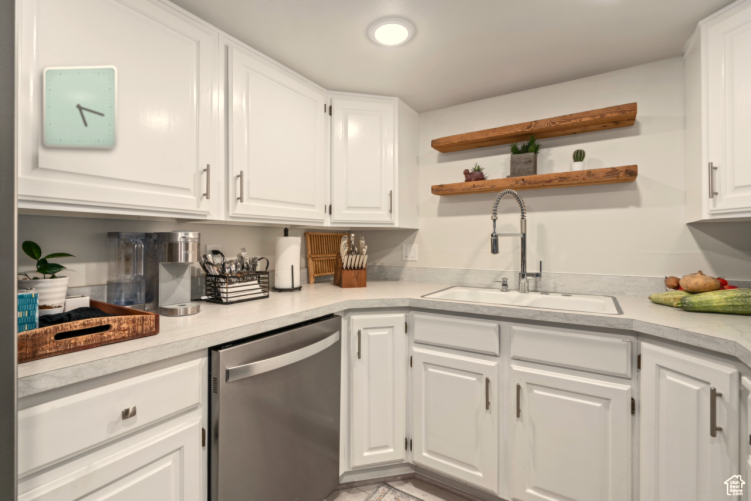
5:18
